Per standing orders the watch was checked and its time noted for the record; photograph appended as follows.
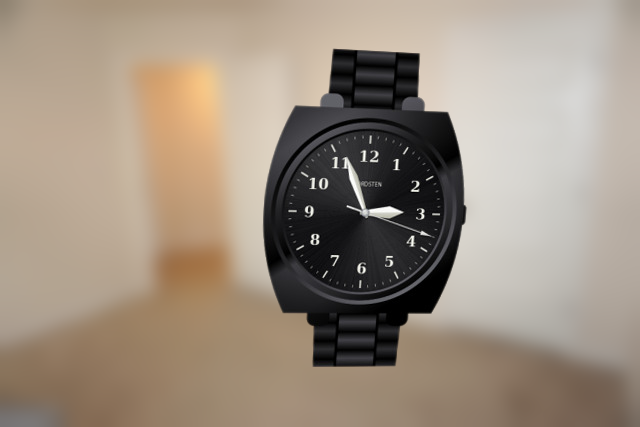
2:56:18
